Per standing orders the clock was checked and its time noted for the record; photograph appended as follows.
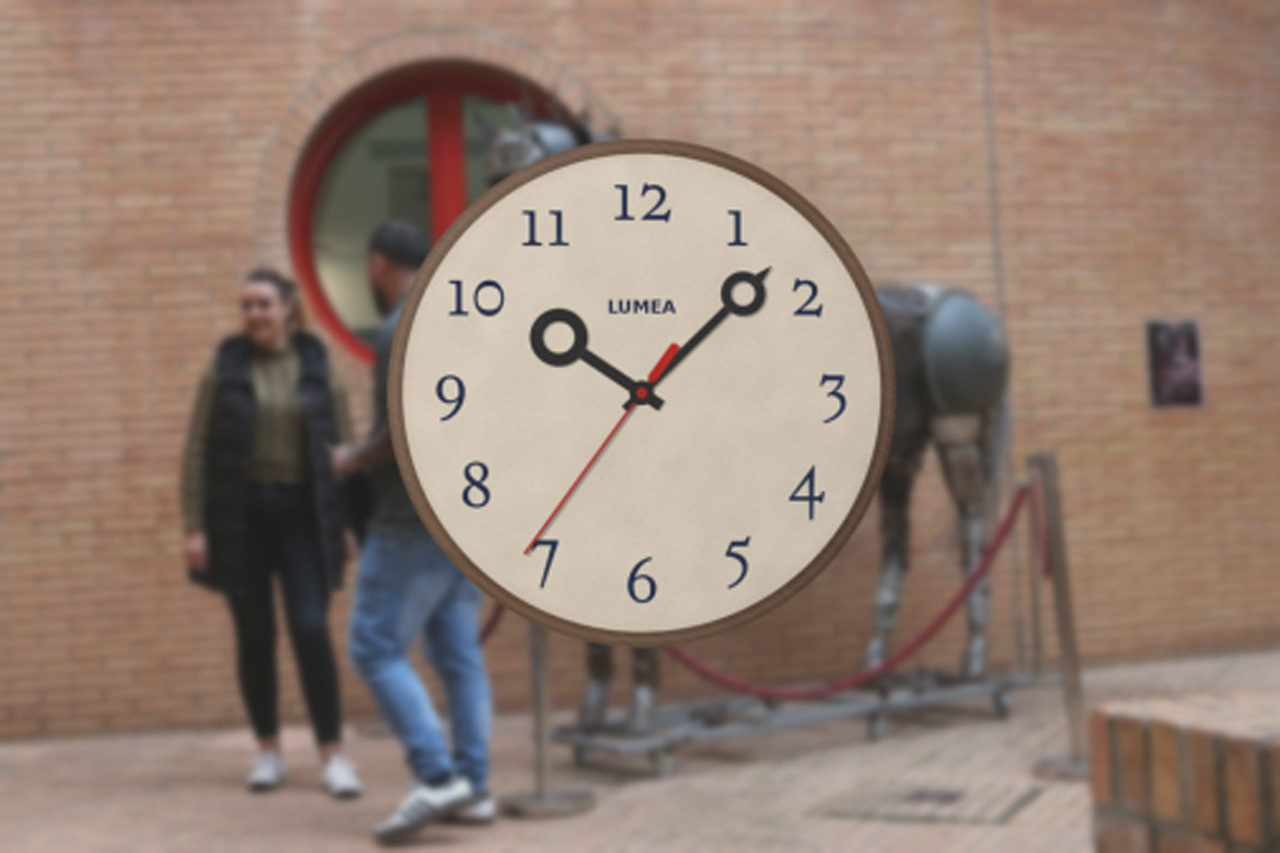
10:07:36
